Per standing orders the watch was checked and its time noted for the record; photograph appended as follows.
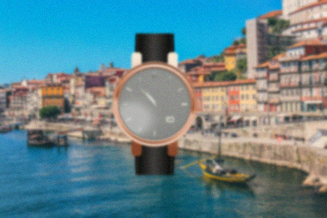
10:53
